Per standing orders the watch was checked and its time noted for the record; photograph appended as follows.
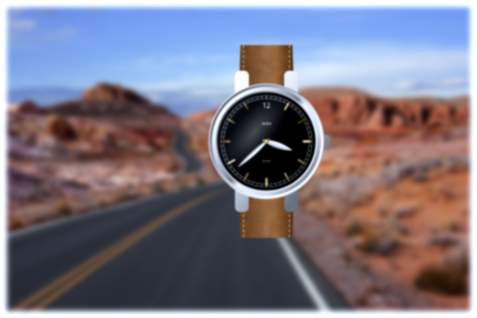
3:38
